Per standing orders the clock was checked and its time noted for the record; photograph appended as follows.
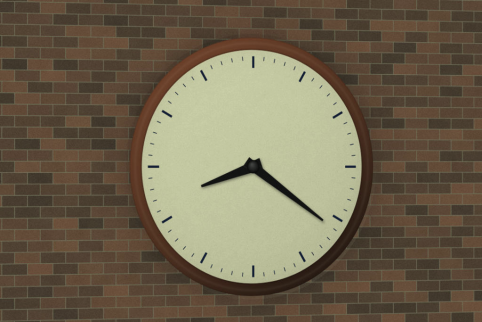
8:21
